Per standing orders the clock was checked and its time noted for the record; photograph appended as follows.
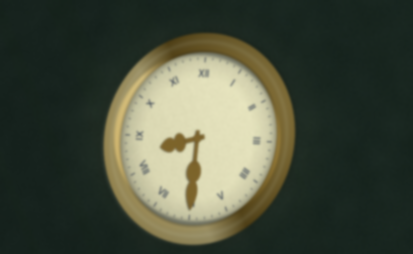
8:30
